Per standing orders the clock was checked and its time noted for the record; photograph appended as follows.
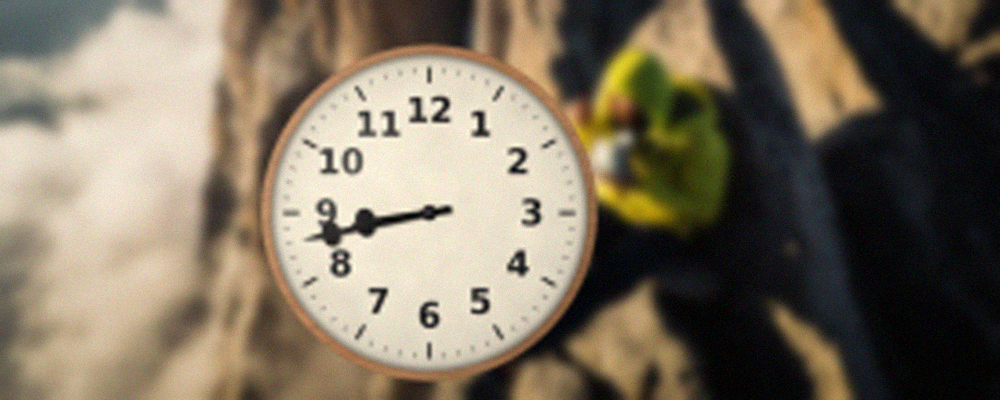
8:43
